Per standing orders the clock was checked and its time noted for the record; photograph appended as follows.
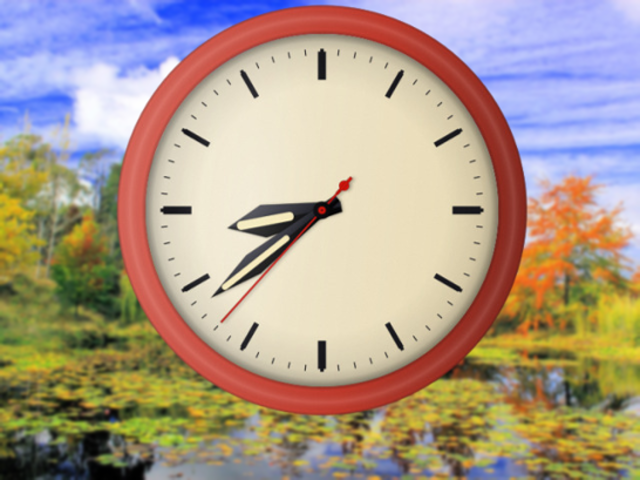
8:38:37
